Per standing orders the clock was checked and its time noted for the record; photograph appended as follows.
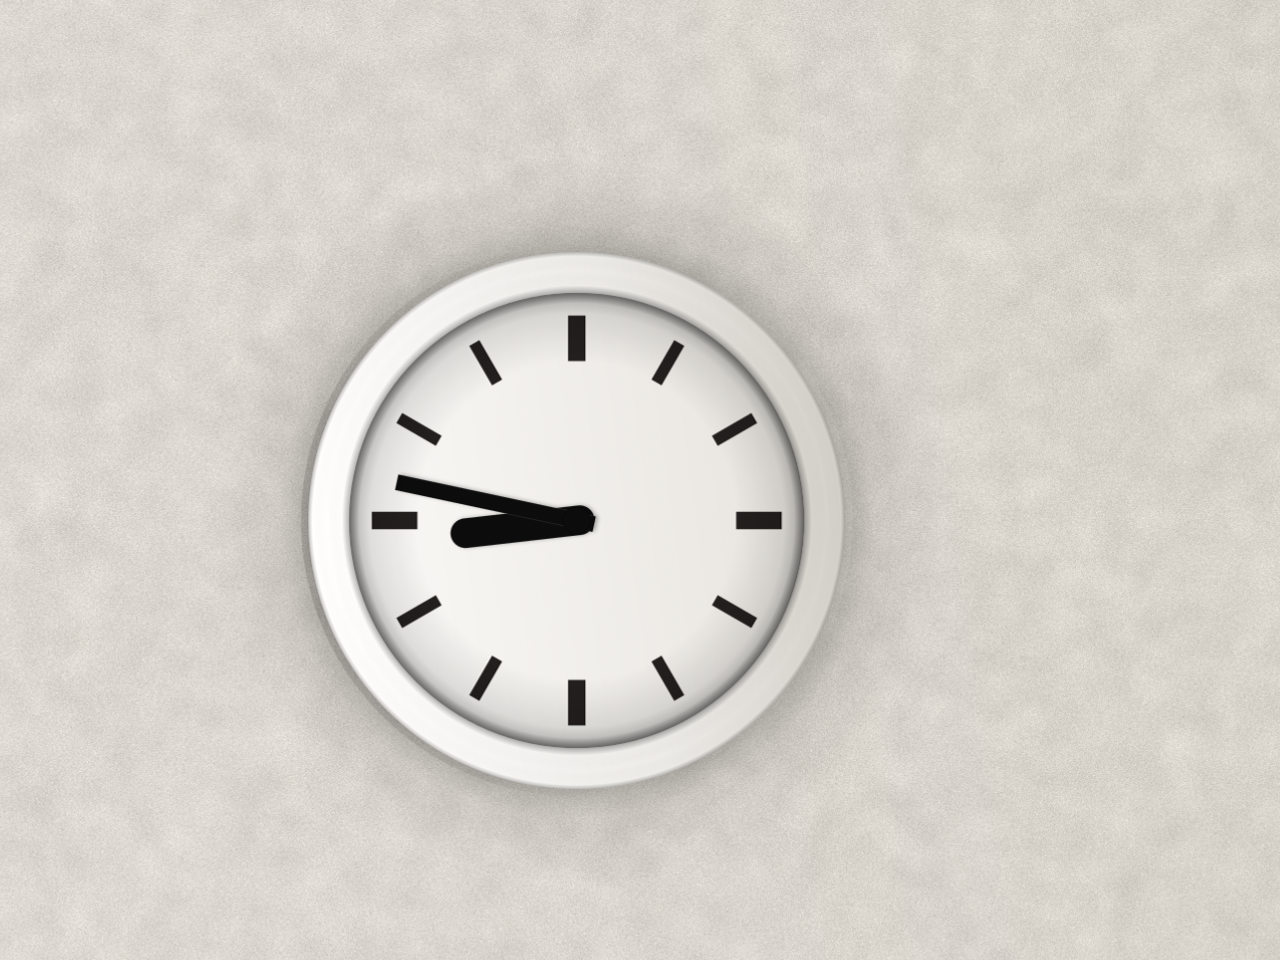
8:47
